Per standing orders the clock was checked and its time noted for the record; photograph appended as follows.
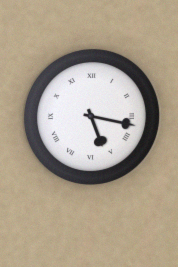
5:17
